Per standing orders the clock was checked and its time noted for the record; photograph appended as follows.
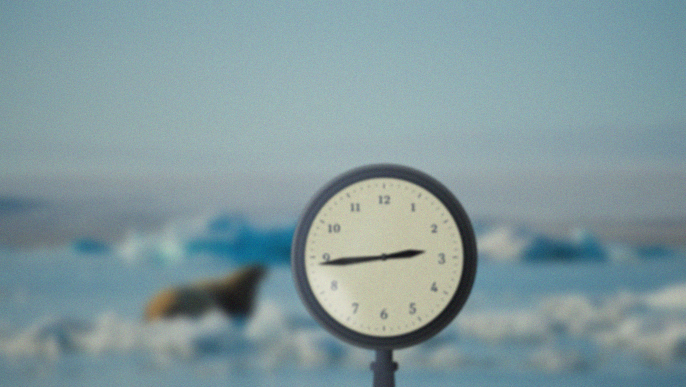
2:44
